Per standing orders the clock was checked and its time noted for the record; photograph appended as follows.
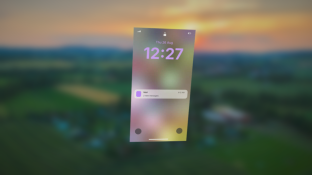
12:27
